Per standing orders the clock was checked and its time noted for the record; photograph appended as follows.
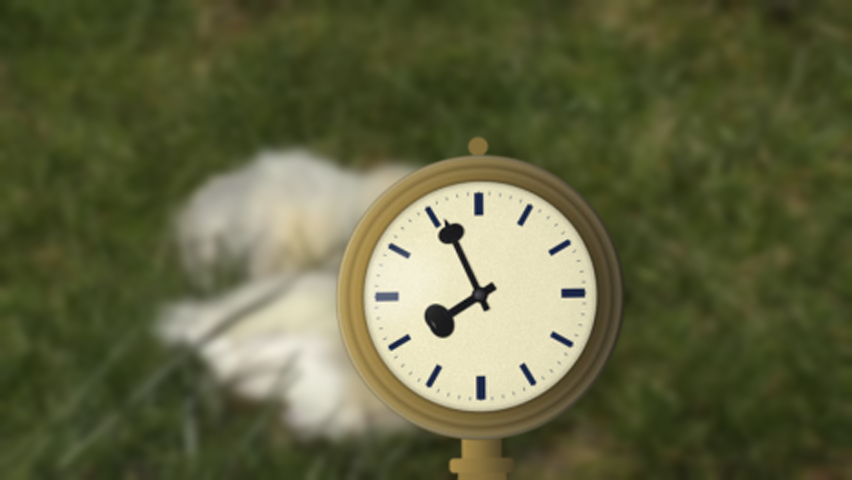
7:56
